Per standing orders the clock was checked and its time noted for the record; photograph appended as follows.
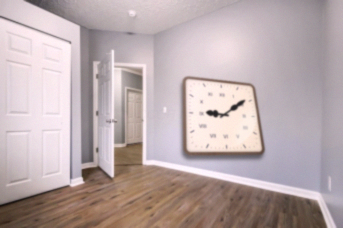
9:09
